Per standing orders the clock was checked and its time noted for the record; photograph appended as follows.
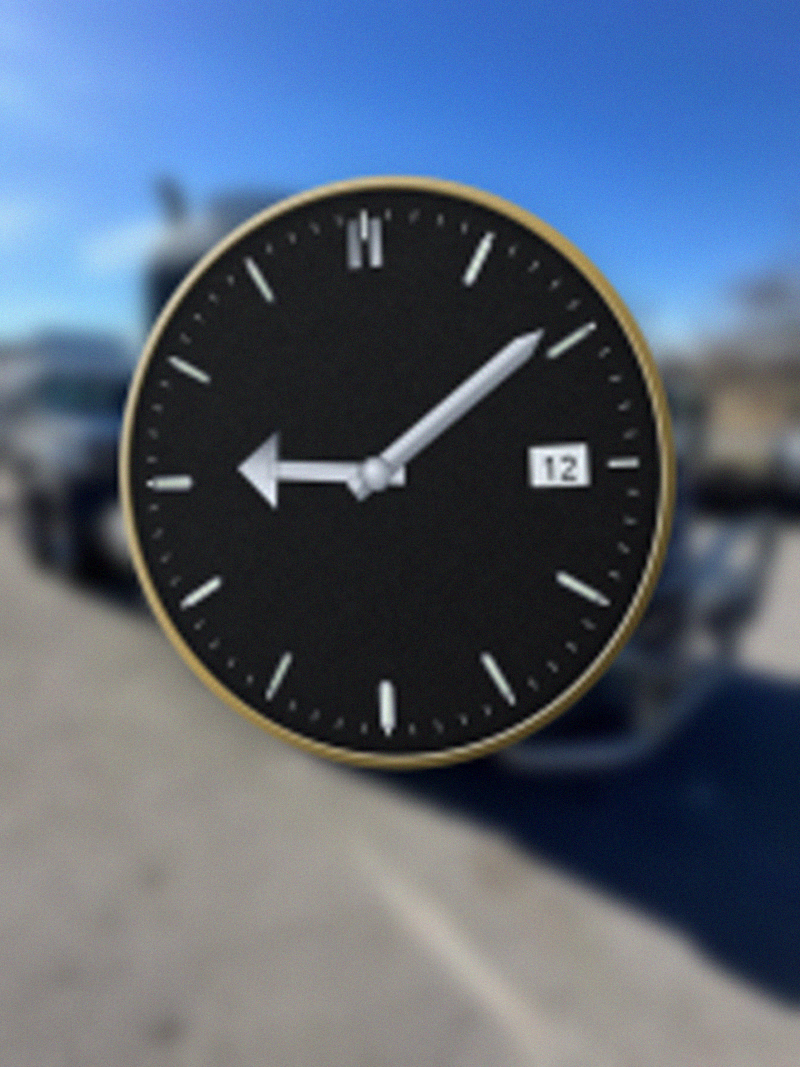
9:09
